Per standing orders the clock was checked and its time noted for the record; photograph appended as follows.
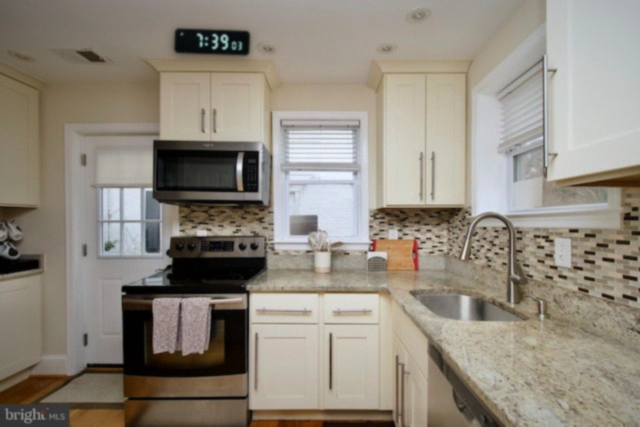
7:39
